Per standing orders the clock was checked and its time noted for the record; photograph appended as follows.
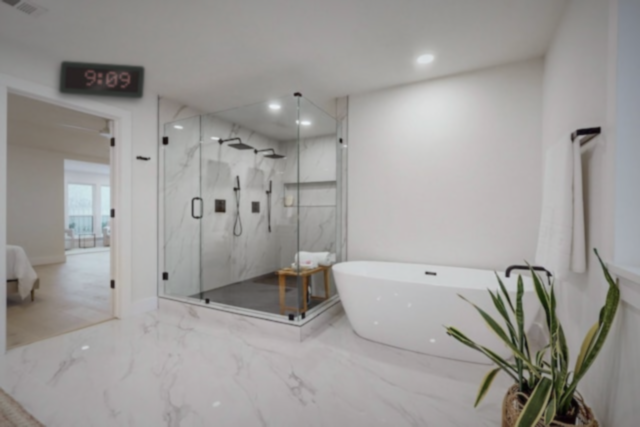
9:09
